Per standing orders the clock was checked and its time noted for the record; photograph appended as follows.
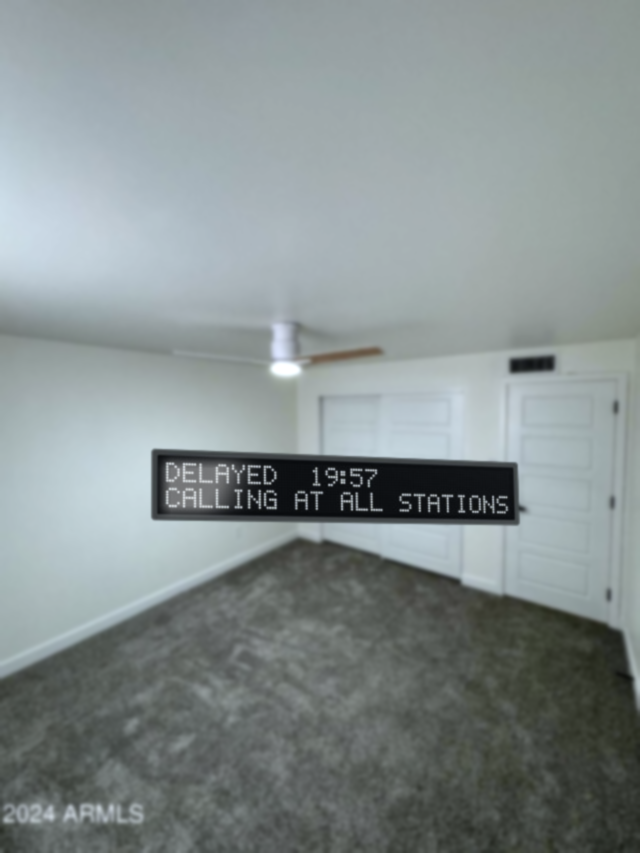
19:57
